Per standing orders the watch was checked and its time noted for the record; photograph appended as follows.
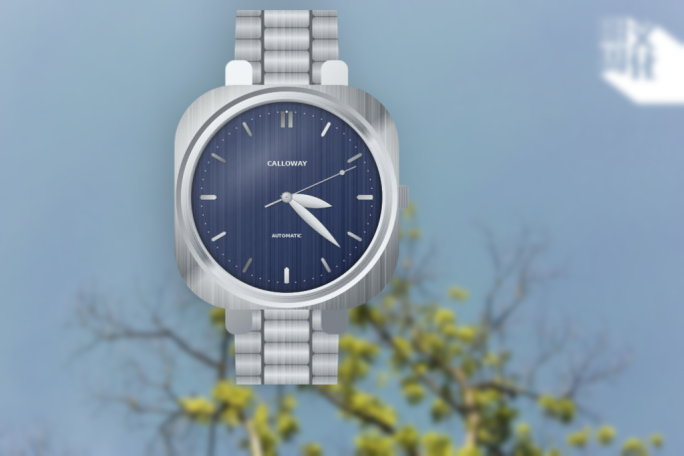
3:22:11
